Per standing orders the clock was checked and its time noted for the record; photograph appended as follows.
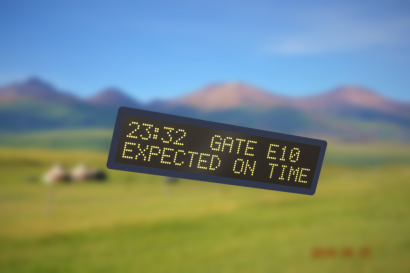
23:32
